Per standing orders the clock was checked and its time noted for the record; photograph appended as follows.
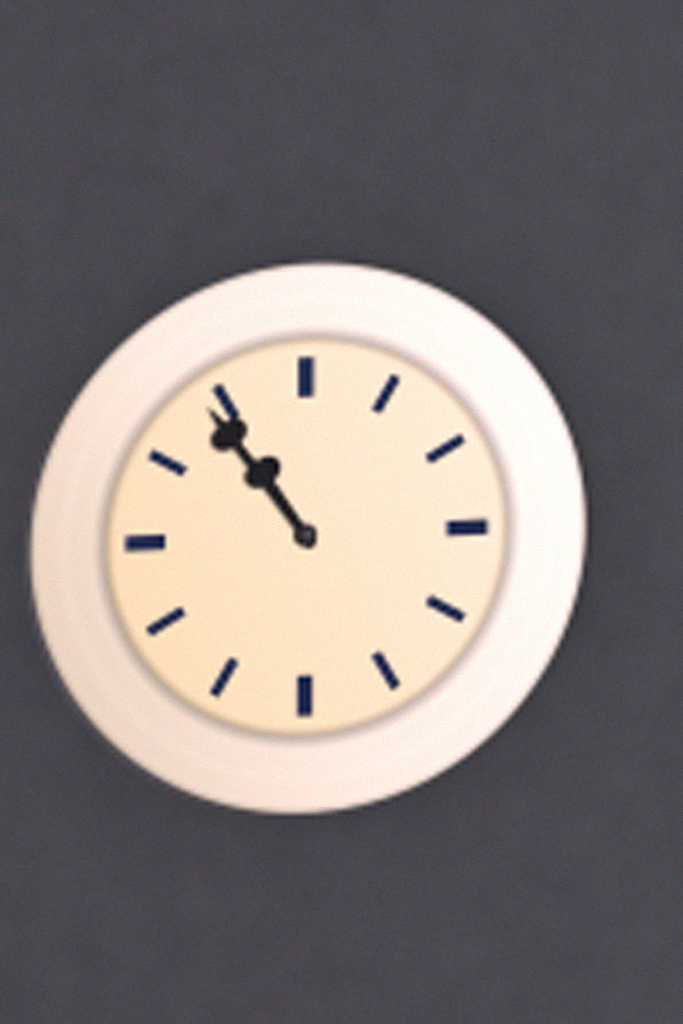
10:54
